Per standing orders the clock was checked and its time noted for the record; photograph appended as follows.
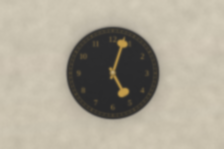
5:03
